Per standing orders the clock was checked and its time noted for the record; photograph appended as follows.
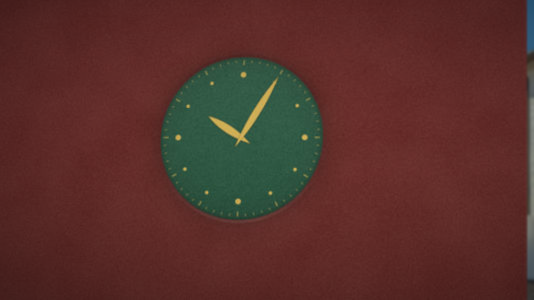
10:05
